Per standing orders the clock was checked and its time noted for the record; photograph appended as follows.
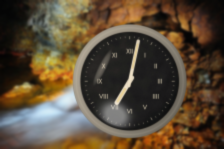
7:02
